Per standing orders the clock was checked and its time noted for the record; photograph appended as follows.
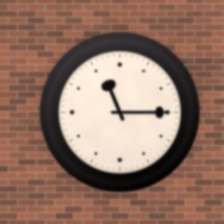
11:15
